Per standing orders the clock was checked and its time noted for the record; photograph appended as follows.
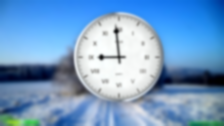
8:59
